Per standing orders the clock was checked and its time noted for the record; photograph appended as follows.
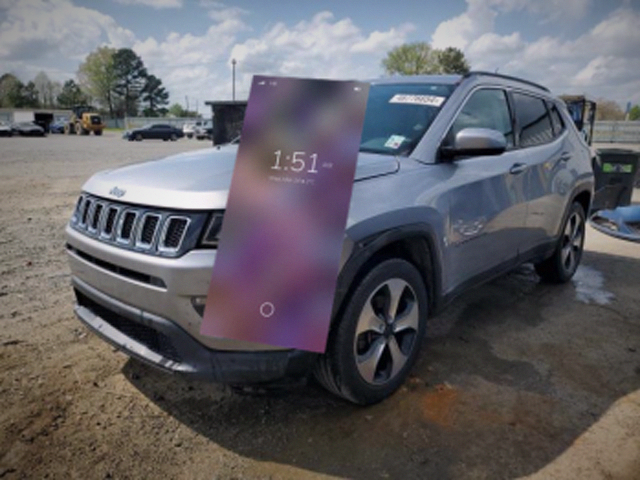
1:51
